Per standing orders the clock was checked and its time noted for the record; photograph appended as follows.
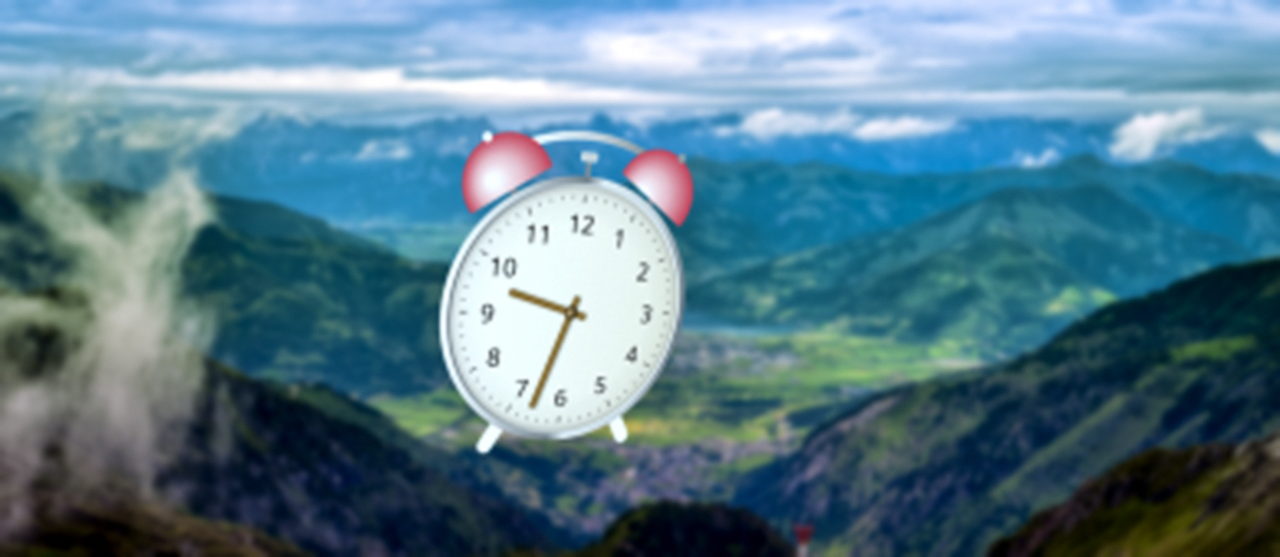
9:33
